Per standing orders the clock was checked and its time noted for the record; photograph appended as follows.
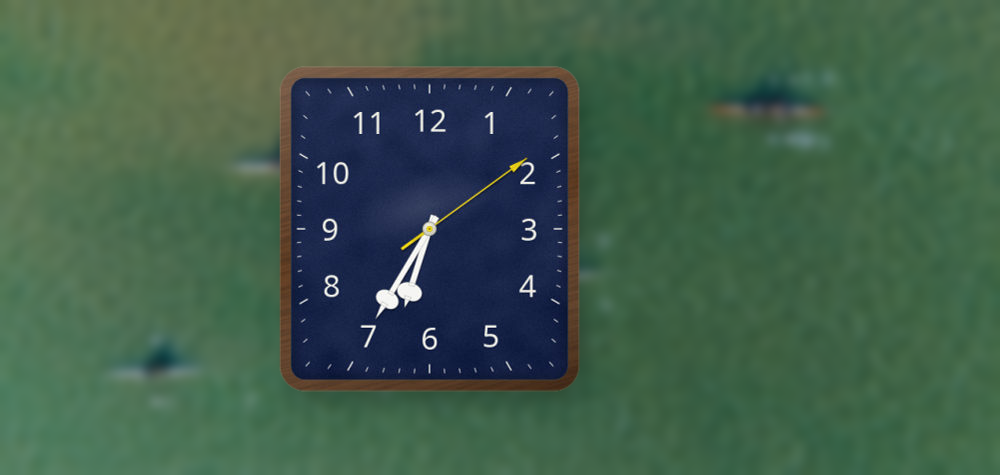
6:35:09
